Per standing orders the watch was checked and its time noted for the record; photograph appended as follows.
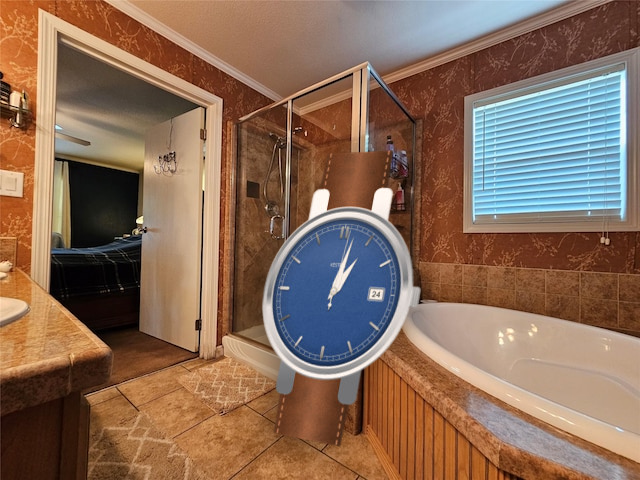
1:02:01
